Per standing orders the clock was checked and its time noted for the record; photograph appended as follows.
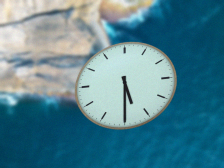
5:30
